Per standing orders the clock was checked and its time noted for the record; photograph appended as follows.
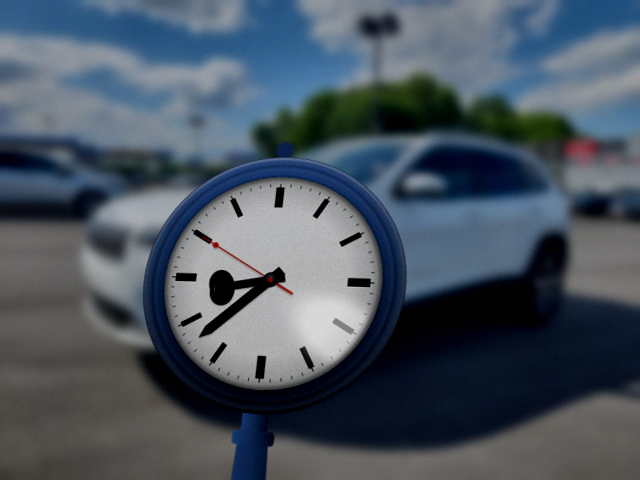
8:37:50
